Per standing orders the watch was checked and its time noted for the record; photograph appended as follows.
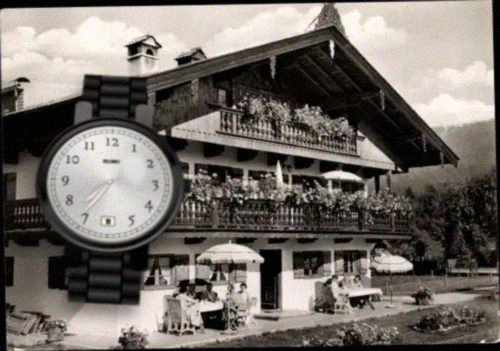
7:36
